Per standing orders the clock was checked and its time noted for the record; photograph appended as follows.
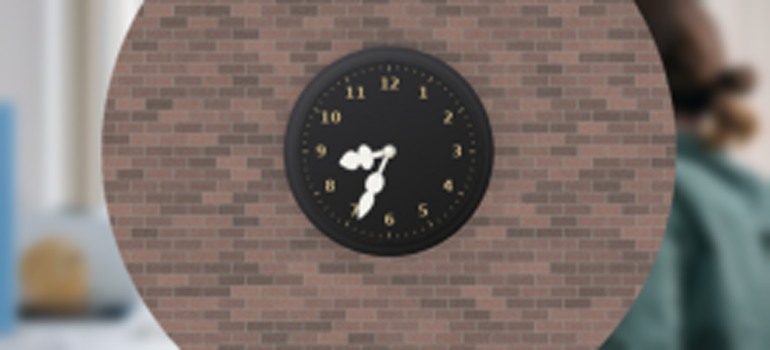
8:34
